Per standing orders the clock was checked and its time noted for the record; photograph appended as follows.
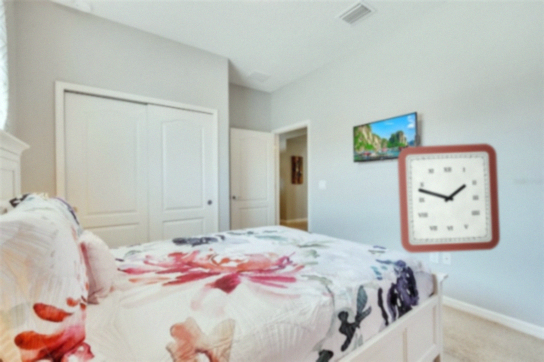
1:48
